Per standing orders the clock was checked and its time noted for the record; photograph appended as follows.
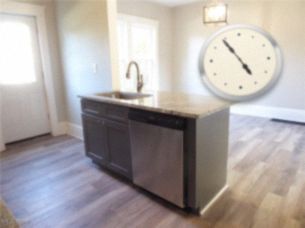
4:54
